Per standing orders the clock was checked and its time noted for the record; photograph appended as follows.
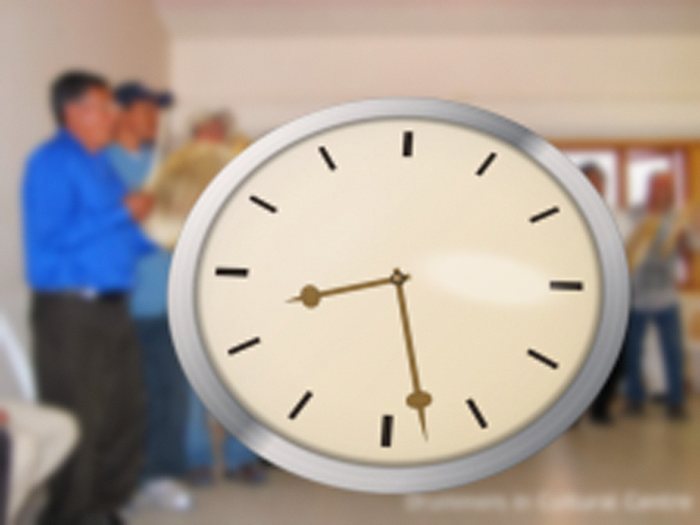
8:28
